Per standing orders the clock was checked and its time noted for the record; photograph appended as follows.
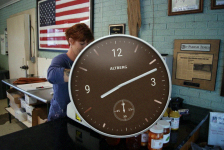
8:12
